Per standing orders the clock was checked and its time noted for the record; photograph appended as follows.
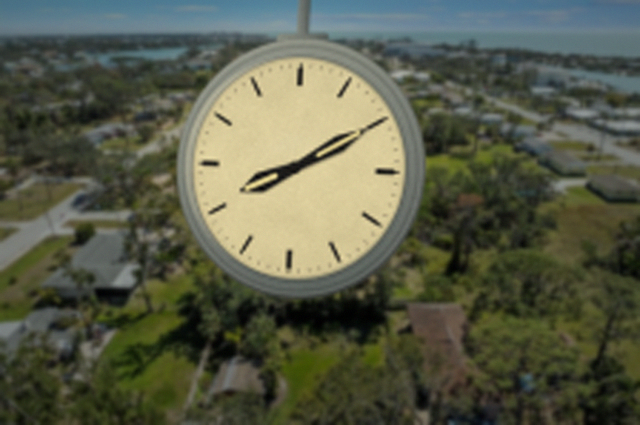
8:10
